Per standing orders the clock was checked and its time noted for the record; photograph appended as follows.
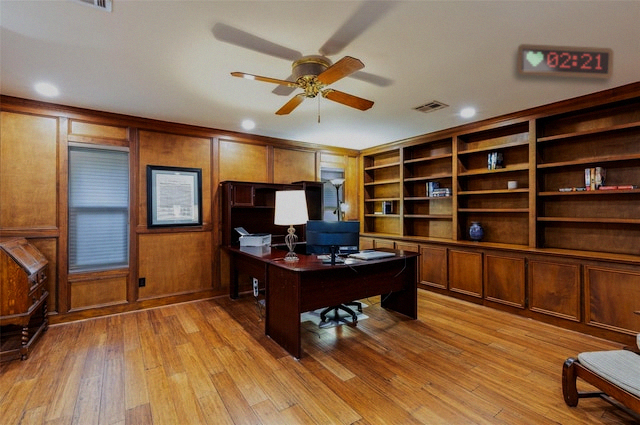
2:21
